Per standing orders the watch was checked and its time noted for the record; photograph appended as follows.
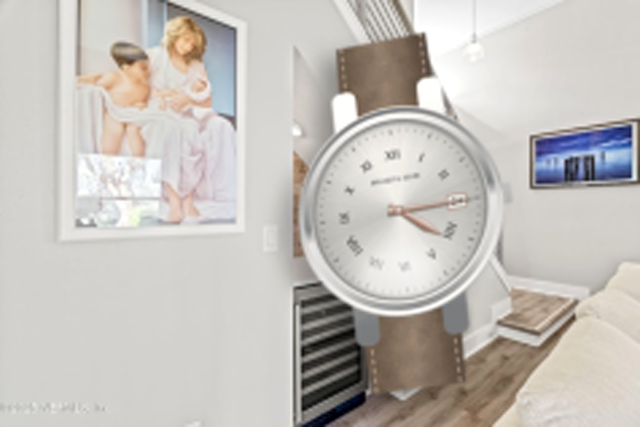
4:15
